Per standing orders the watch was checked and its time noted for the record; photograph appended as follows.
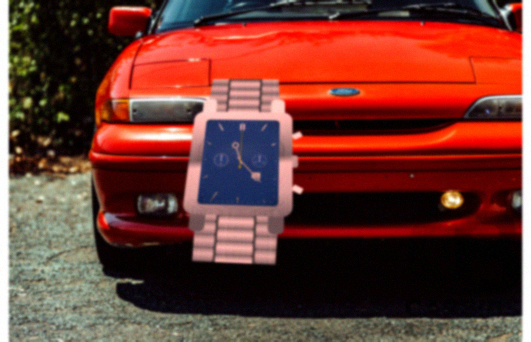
11:23
